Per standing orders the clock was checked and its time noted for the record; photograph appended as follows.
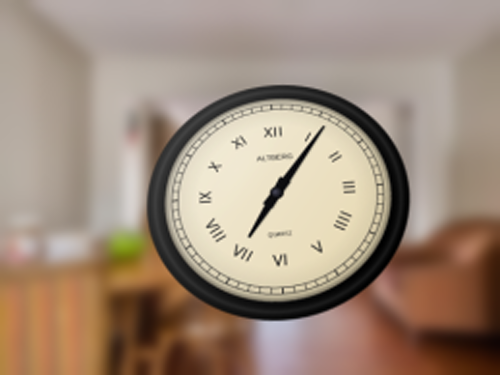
7:06
